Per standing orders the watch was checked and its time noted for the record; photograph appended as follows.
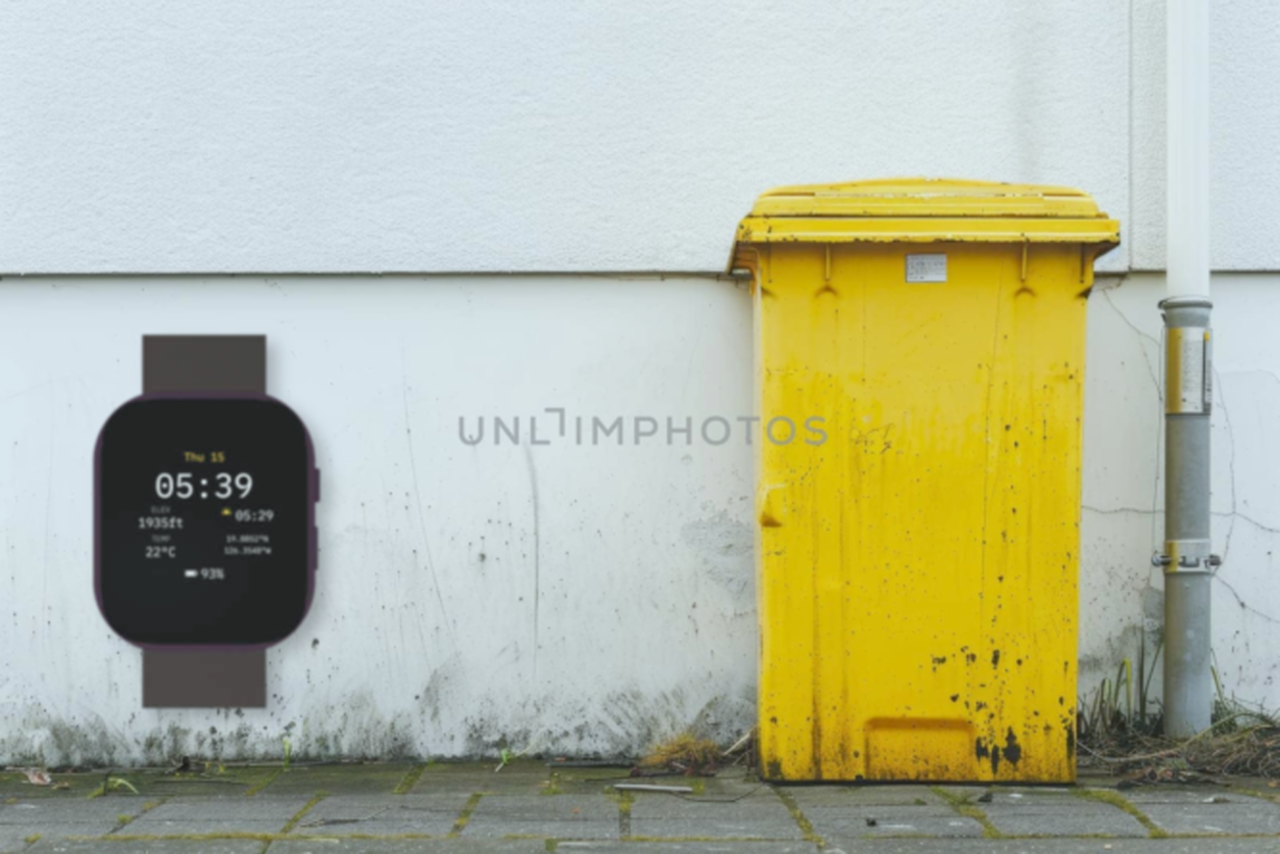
5:39
